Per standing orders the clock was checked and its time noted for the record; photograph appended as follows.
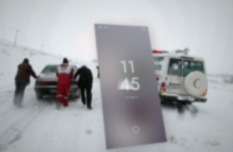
11:45
